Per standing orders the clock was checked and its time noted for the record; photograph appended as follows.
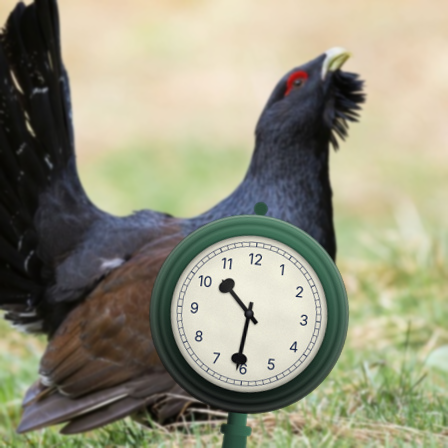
10:31
